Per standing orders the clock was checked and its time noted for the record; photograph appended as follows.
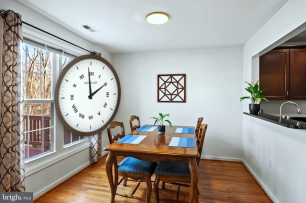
1:59
